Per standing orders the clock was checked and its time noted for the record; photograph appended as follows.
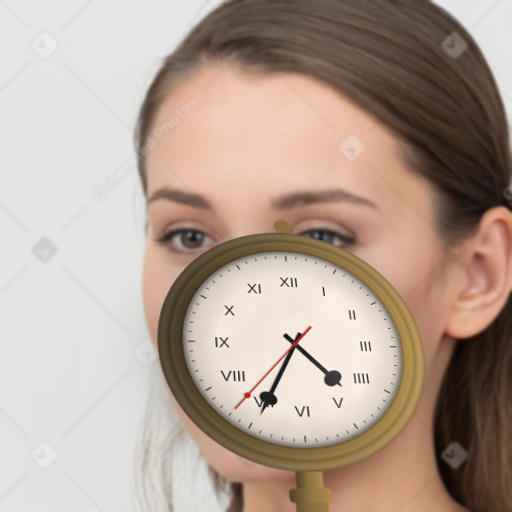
4:34:37
